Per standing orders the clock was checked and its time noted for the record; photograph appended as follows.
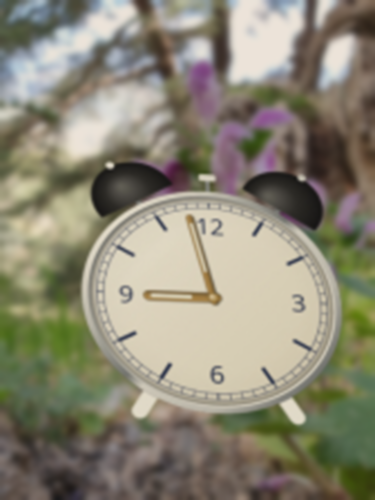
8:58
